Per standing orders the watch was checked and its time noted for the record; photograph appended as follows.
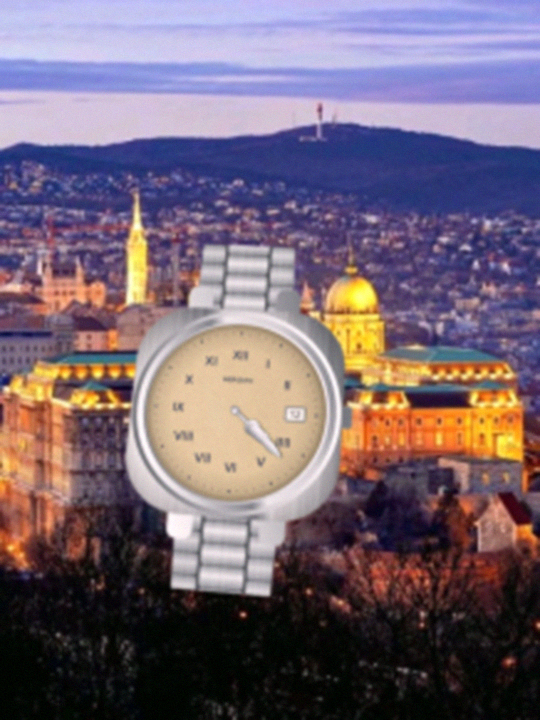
4:22
